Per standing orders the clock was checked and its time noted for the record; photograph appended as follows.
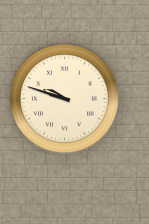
9:48
